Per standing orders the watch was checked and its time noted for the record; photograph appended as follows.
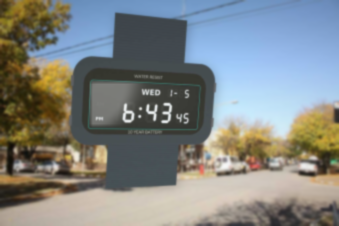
6:43:45
